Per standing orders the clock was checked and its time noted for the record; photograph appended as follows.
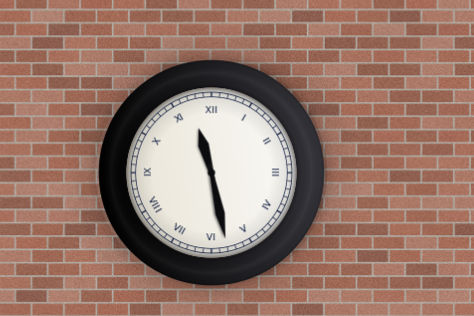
11:28
